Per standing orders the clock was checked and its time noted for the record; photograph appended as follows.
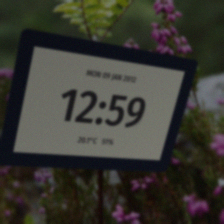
12:59
